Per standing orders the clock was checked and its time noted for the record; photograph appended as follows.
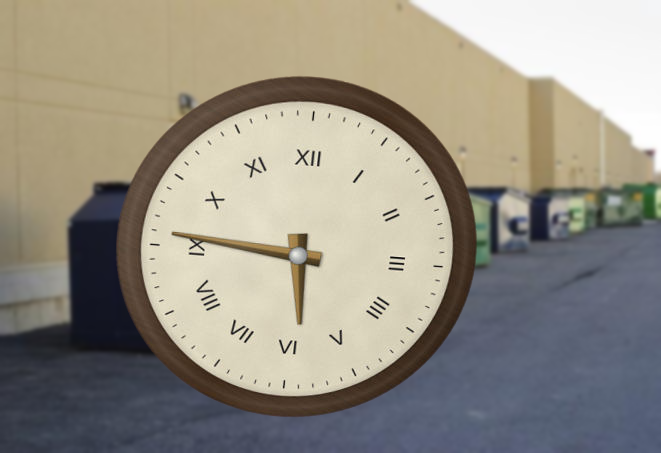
5:46
